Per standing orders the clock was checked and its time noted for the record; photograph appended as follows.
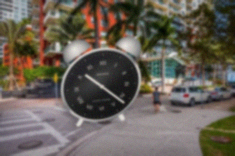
10:22
